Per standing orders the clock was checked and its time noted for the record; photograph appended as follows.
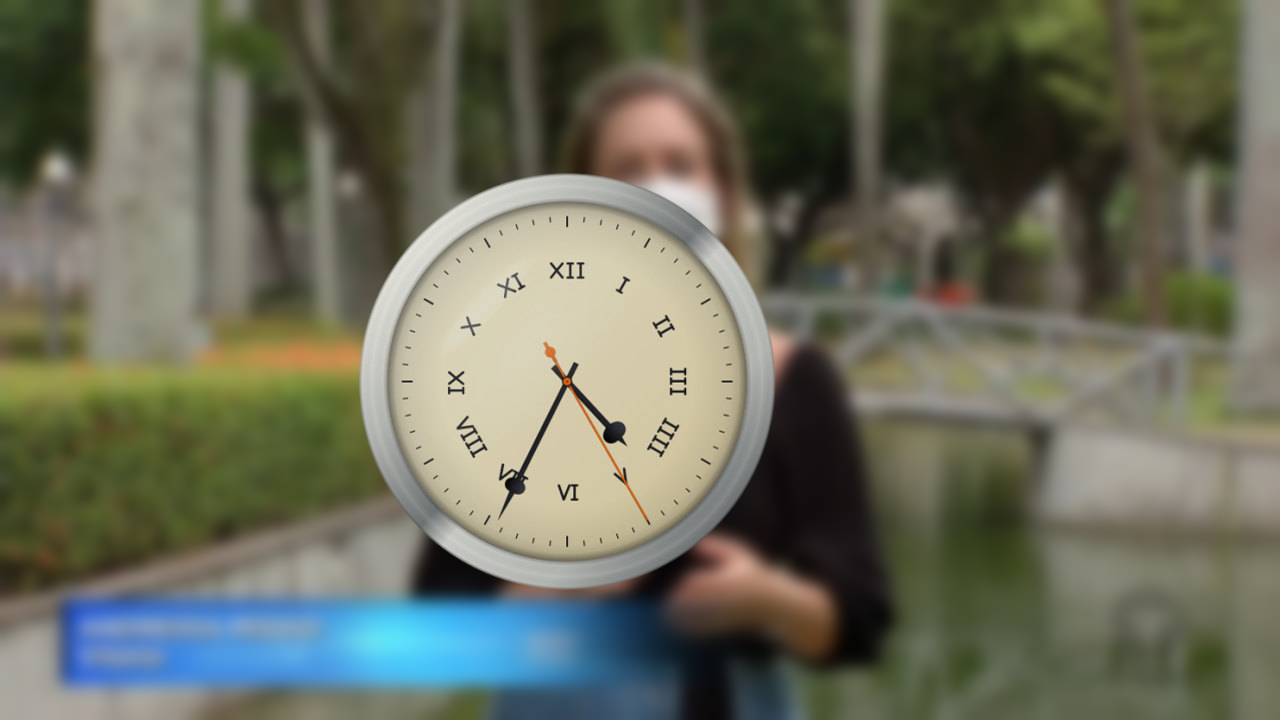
4:34:25
